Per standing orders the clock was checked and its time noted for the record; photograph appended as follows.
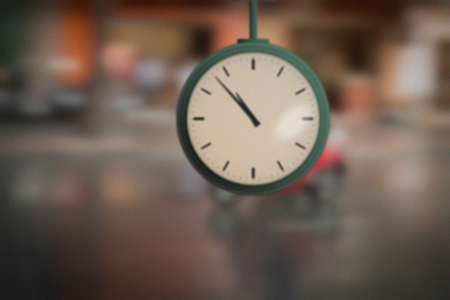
10:53
